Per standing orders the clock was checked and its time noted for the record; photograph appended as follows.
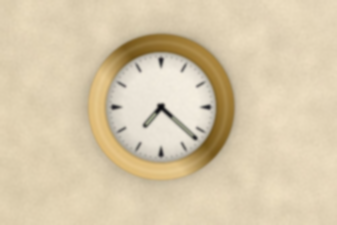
7:22
